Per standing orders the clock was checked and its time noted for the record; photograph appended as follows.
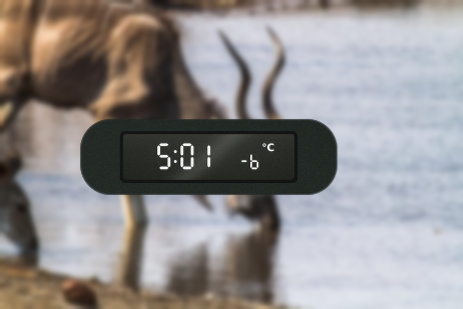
5:01
